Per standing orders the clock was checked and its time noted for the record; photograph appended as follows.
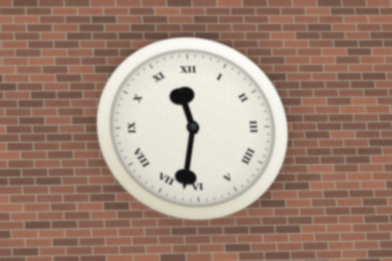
11:32
